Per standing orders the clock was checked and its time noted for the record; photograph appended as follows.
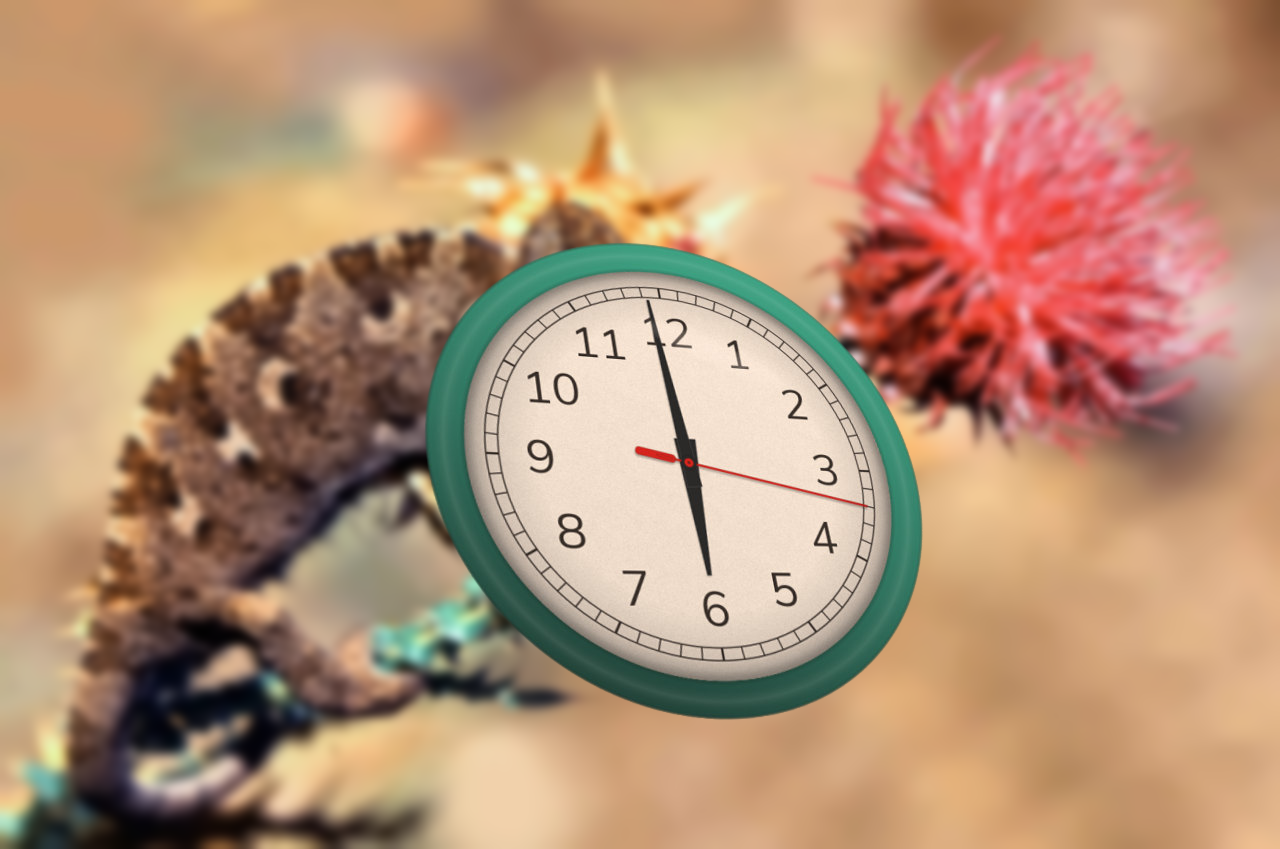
5:59:17
